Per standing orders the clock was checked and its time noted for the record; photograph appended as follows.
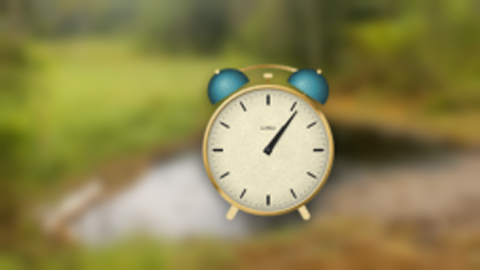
1:06
